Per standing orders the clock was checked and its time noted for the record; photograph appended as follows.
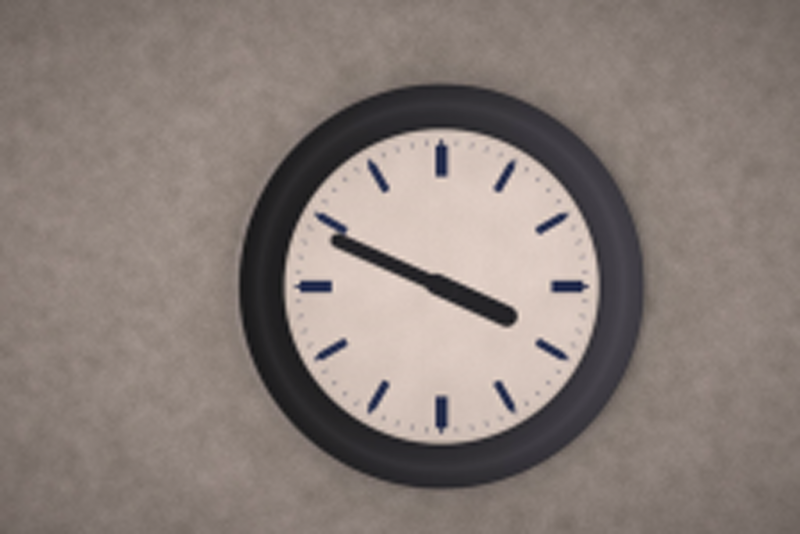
3:49
